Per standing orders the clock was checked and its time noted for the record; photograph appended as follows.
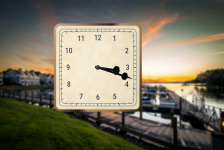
3:18
